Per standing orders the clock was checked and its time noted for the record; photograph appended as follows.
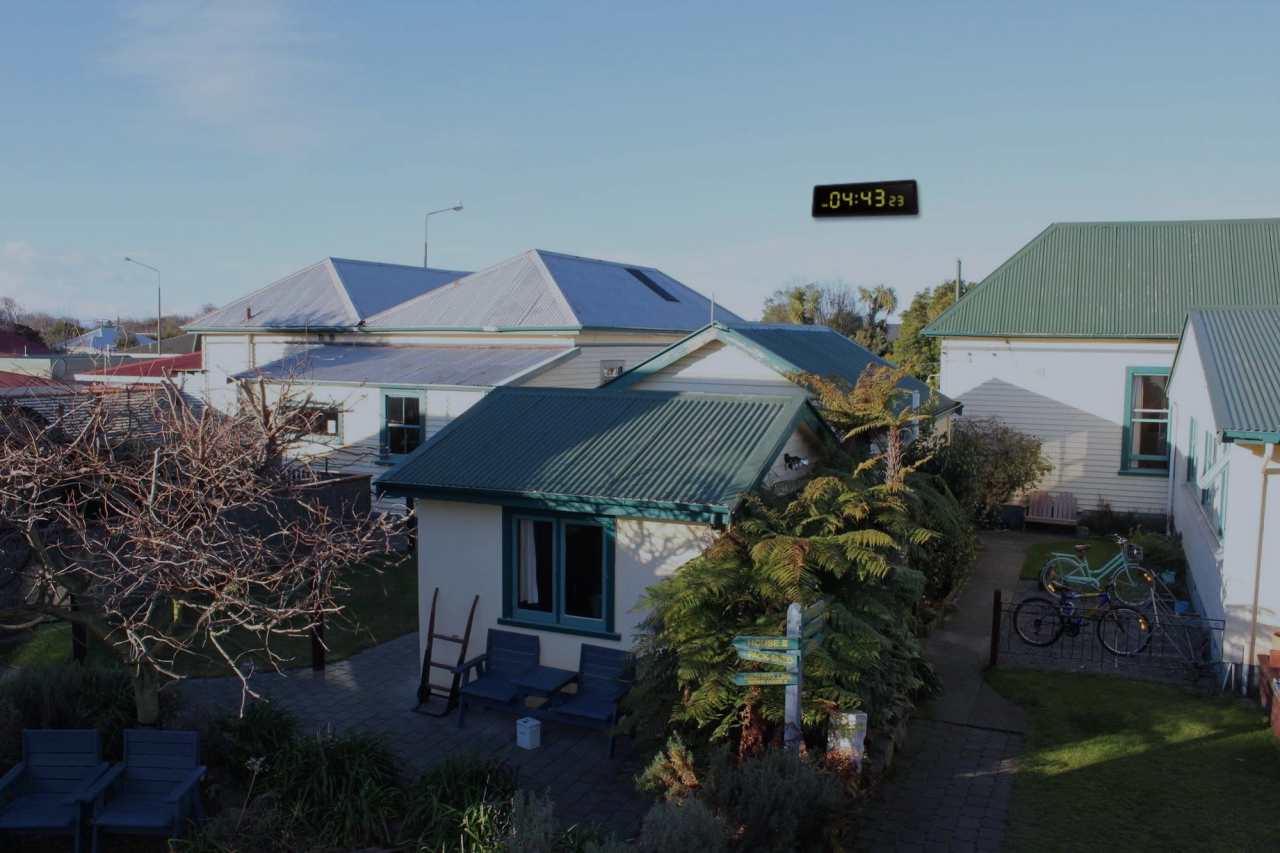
4:43
